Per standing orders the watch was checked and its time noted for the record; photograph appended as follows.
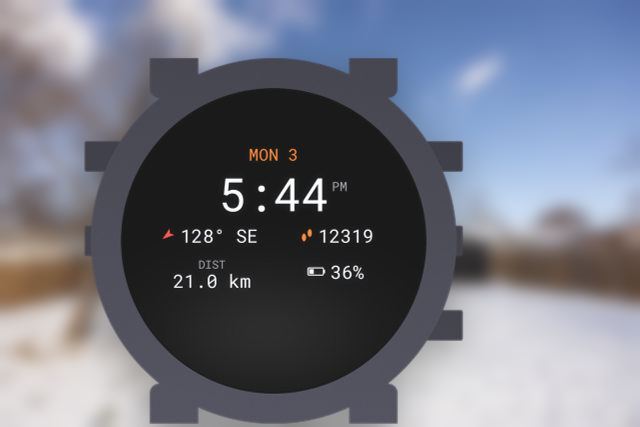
5:44
